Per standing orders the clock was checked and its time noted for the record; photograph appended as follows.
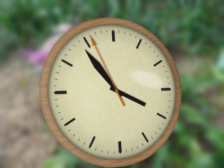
3:53:56
